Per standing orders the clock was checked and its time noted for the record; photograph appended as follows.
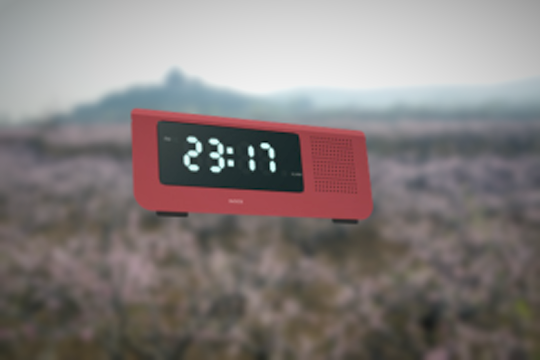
23:17
